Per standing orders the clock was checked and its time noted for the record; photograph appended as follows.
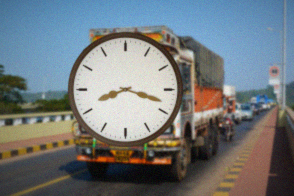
8:18
